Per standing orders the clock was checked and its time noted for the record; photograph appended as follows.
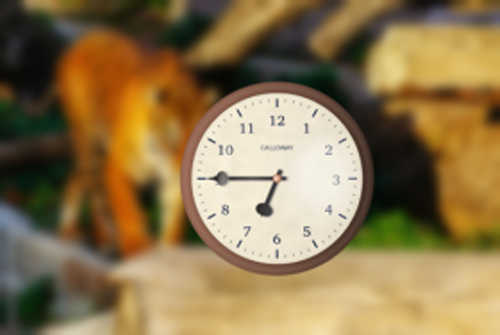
6:45
